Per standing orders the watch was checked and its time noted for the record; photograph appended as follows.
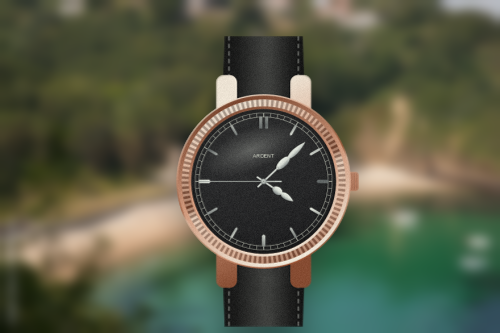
4:07:45
